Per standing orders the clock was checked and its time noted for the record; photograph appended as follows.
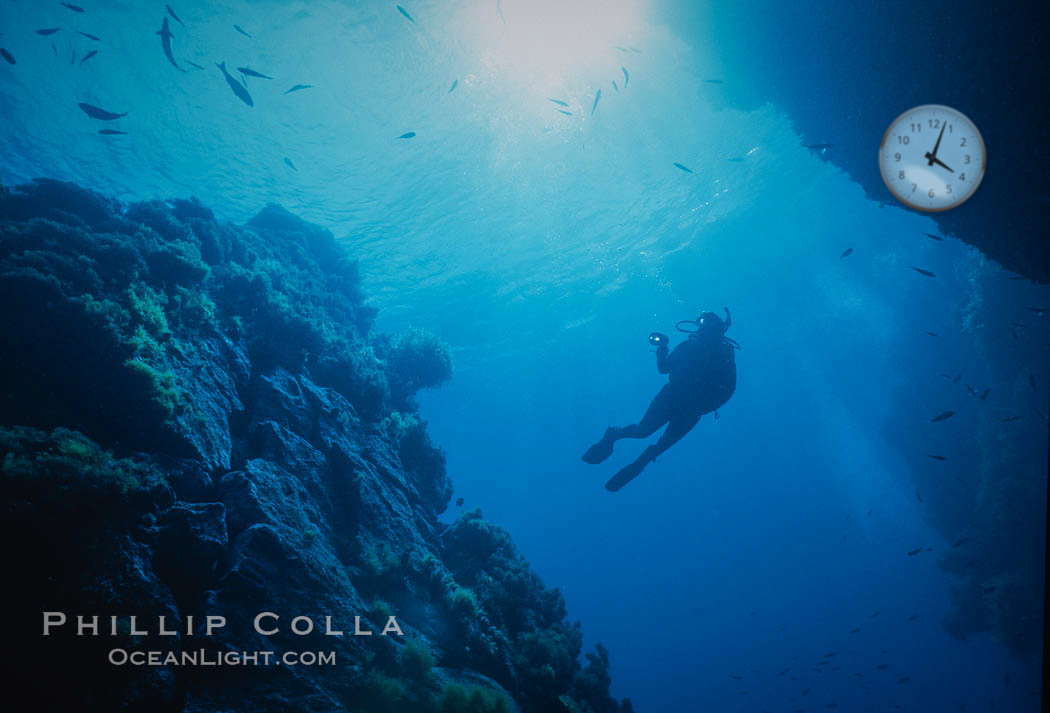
4:03
